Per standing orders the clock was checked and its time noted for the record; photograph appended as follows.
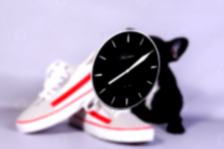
8:10
